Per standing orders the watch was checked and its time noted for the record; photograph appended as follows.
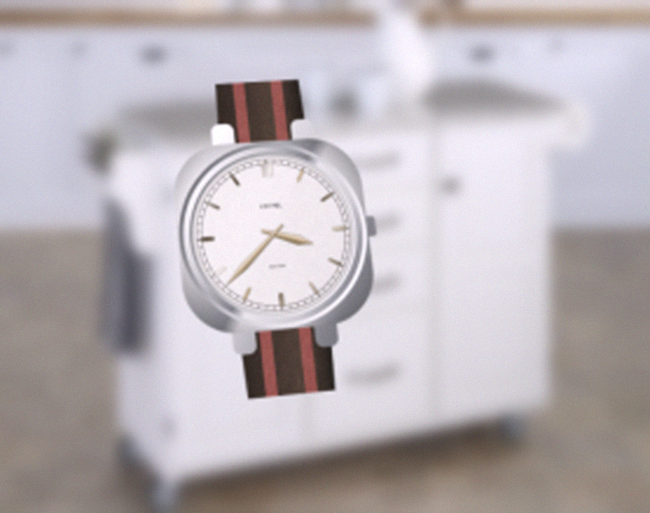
3:38
